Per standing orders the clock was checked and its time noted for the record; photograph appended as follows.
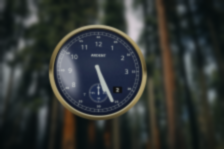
5:26
